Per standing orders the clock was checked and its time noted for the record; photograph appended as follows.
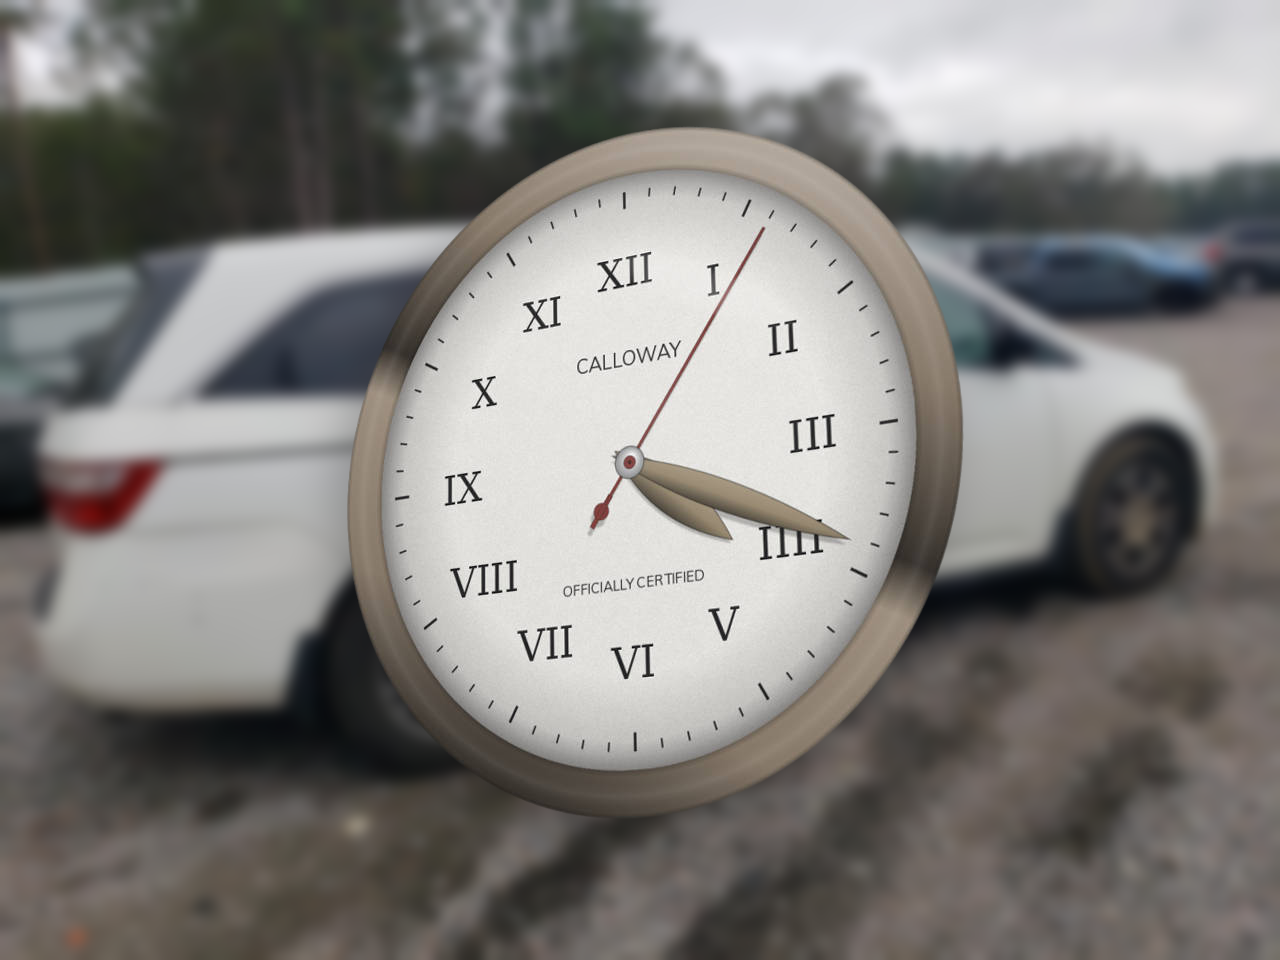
4:19:06
